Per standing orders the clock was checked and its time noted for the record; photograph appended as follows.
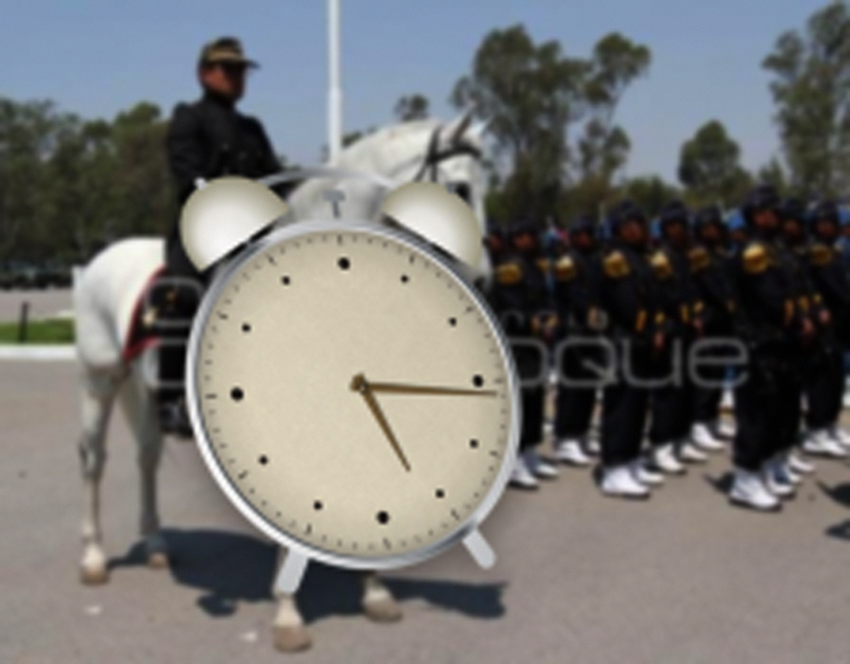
5:16
